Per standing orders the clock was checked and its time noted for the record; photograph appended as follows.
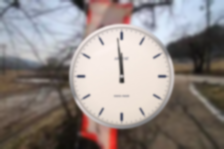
11:59
